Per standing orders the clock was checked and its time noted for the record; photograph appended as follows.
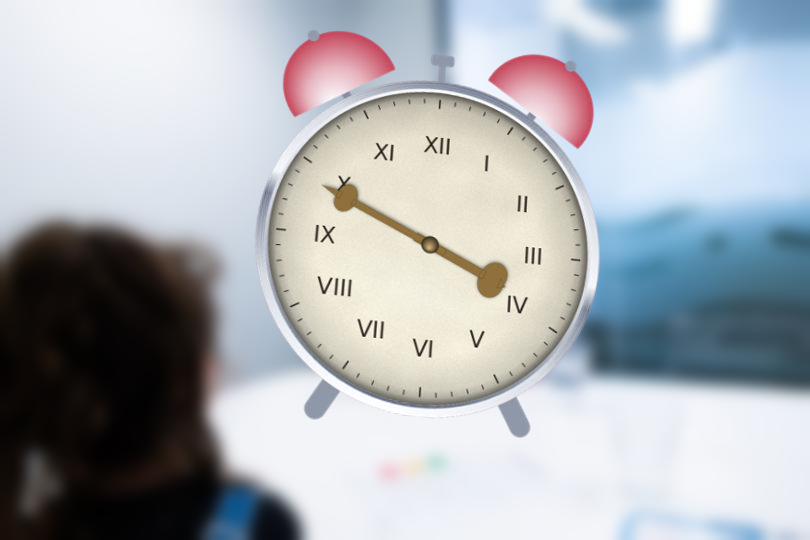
3:49
